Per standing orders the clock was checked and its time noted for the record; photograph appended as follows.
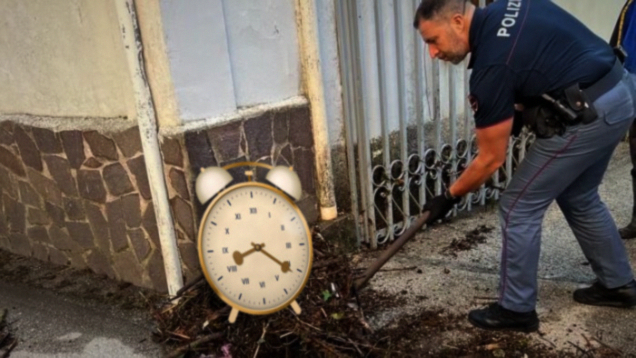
8:21
